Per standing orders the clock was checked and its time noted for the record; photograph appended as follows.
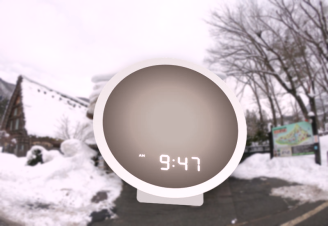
9:47
